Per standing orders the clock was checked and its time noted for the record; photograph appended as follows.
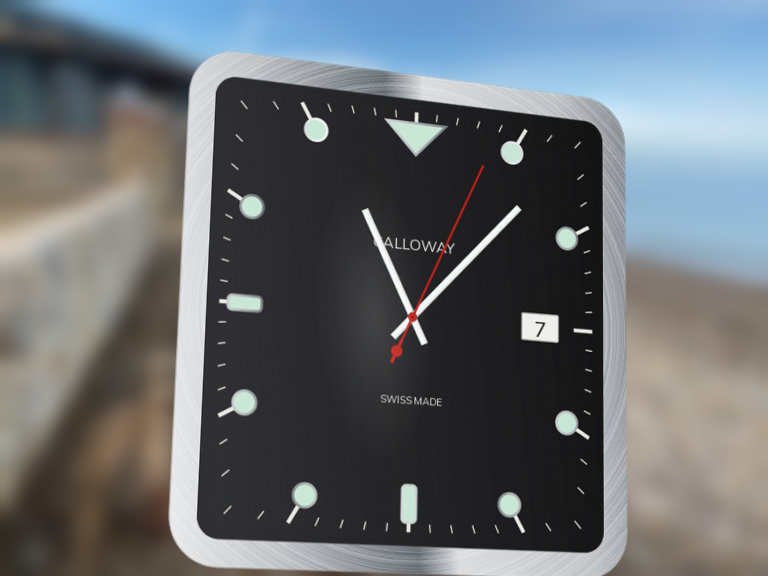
11:07:04
